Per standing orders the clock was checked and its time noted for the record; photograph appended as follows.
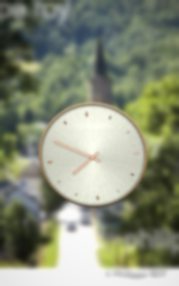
7:50
